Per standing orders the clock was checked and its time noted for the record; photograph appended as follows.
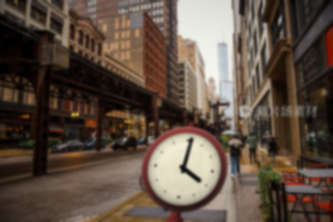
4:01
